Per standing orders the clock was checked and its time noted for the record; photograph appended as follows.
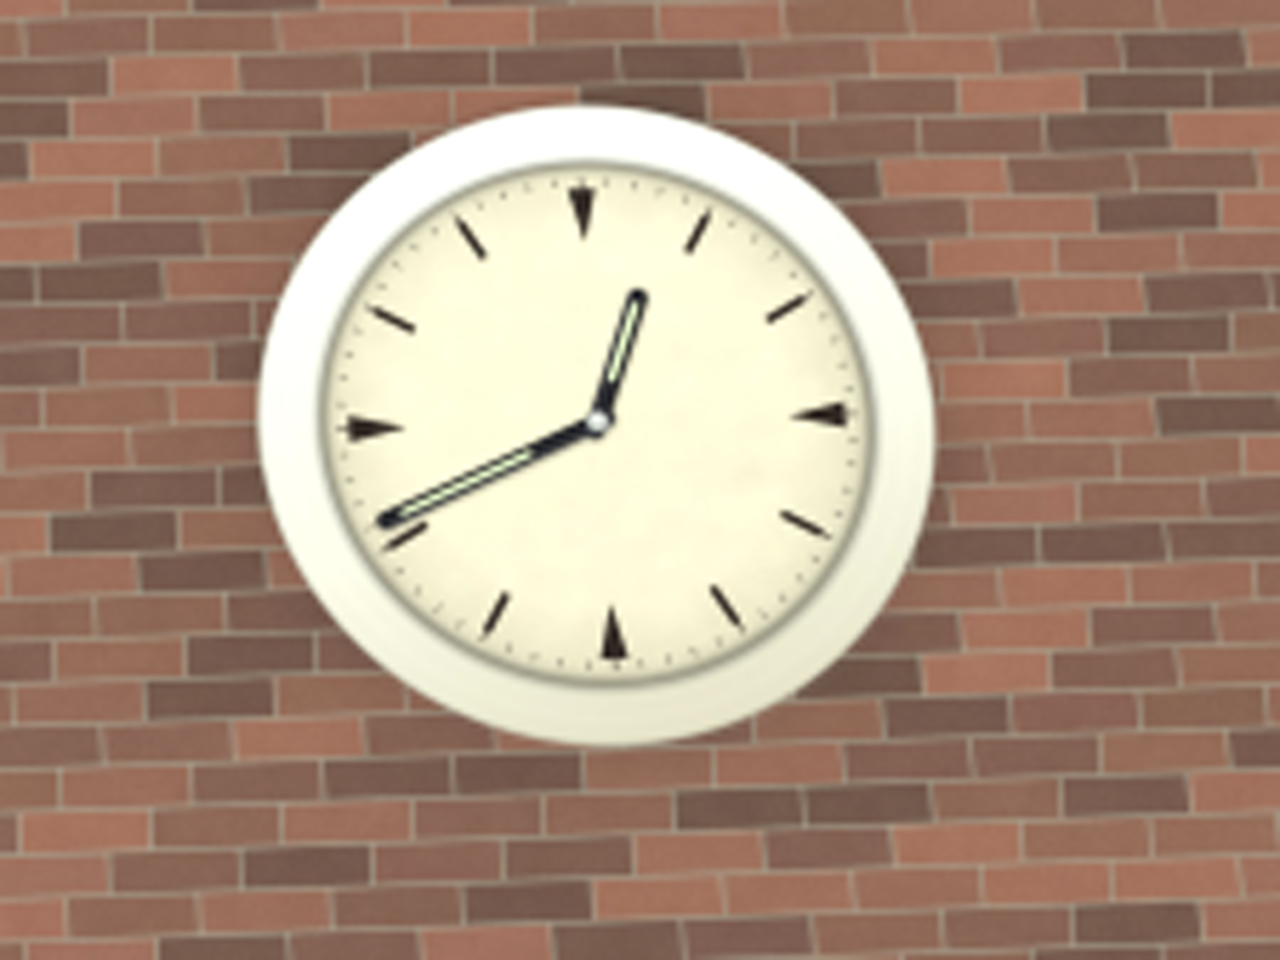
12:41
